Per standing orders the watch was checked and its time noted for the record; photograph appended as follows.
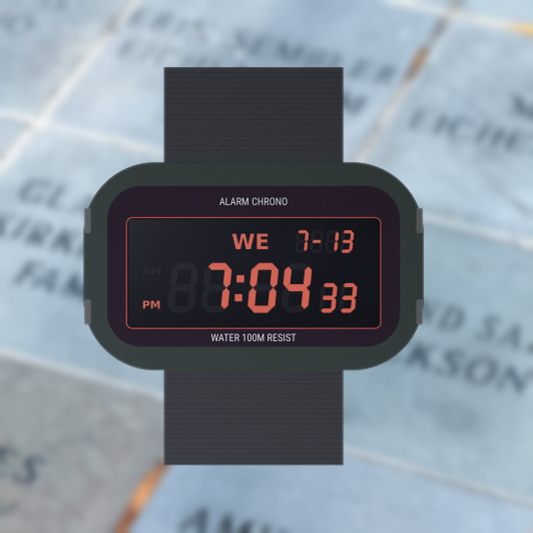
7:04:33
